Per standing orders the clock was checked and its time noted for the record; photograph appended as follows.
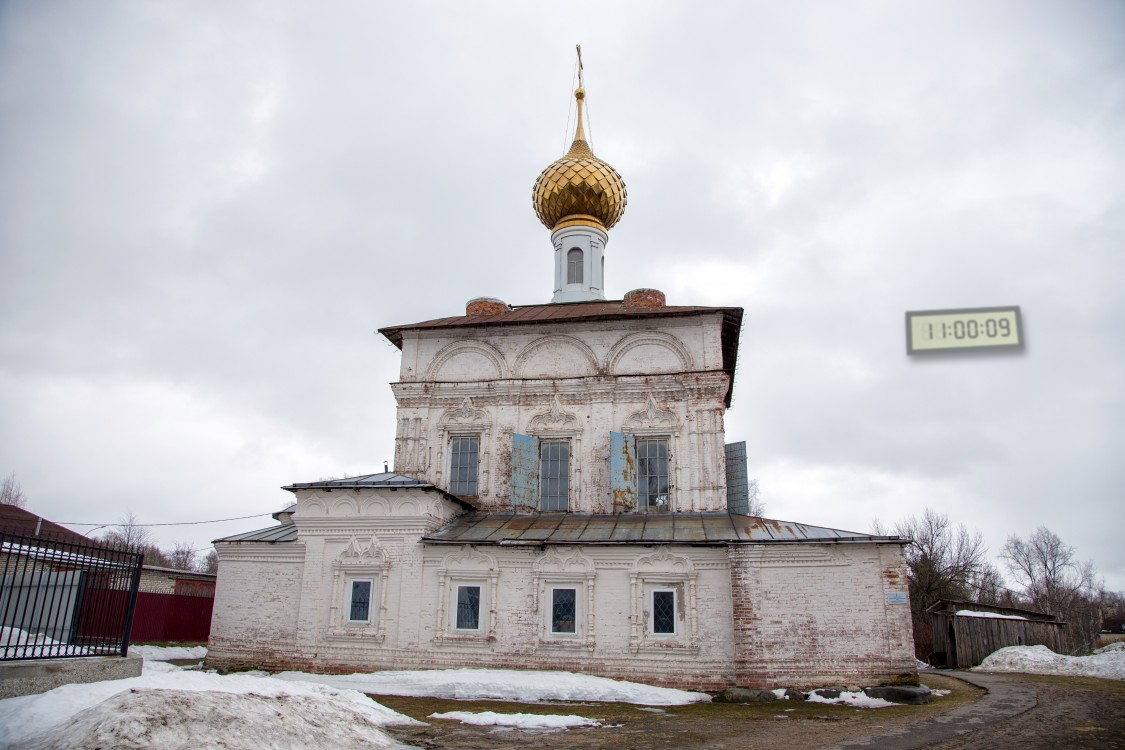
11:00:09
